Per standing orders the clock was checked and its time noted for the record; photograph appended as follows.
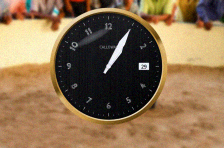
1:05
